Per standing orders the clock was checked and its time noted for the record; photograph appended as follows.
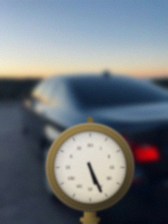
5:26
